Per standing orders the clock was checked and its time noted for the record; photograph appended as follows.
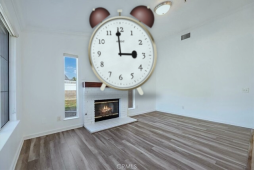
2:59
